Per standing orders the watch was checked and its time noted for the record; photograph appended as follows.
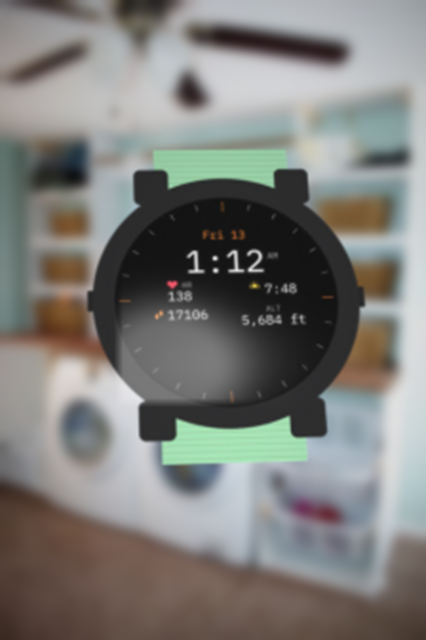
1:12
